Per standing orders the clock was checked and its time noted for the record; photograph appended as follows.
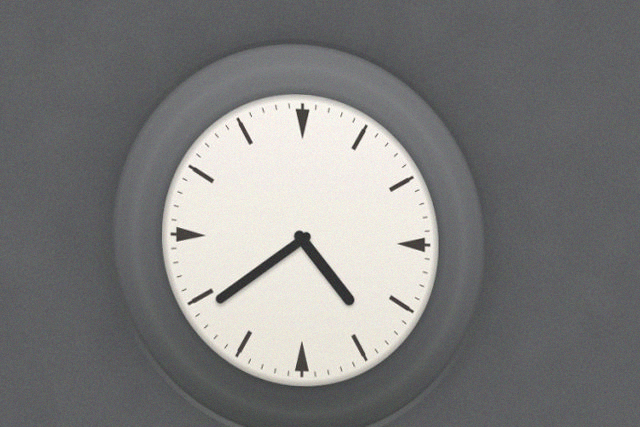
4:39
